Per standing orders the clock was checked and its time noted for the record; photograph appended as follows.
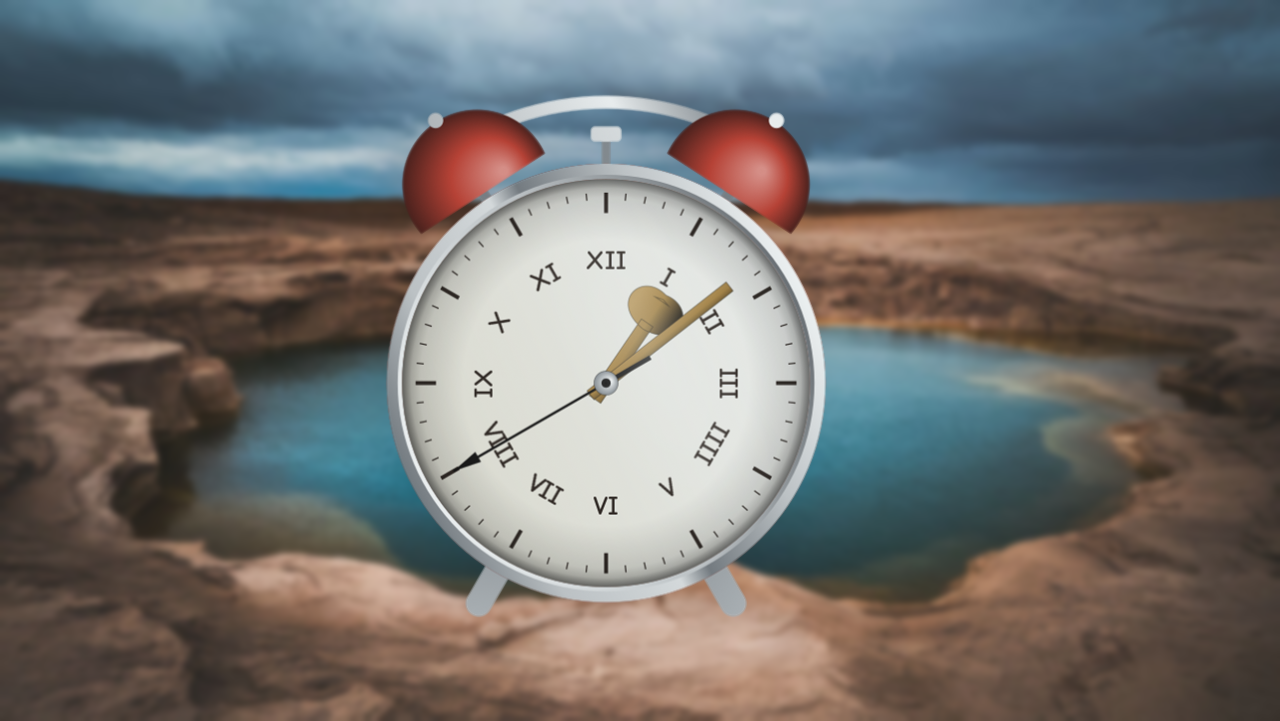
1:08:40
